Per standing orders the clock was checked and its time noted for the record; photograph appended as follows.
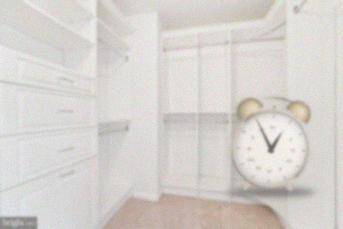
12:55
